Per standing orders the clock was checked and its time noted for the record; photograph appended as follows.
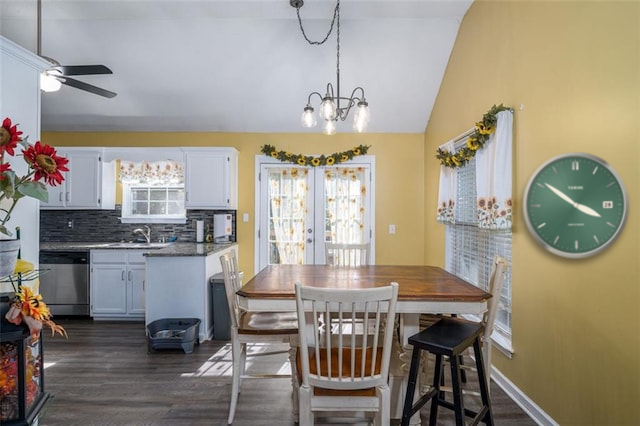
3:51
